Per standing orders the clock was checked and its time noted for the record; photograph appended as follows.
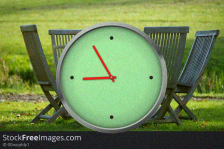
8:55
